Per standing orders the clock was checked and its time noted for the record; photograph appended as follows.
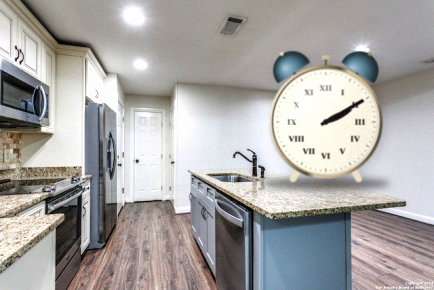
2:10
